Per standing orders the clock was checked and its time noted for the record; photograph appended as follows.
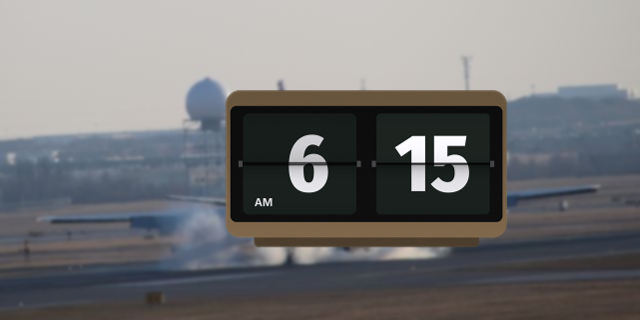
6:15
